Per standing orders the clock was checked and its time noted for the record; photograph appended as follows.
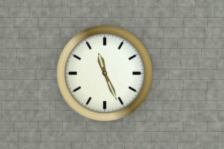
11:26
